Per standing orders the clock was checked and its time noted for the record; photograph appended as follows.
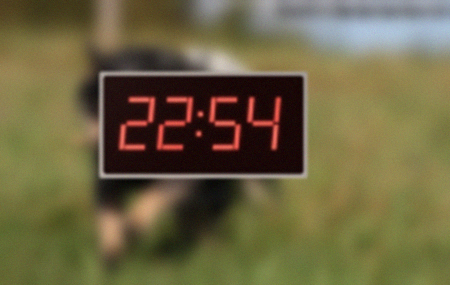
22:54
